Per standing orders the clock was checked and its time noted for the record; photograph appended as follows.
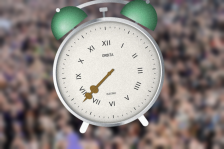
7:38
